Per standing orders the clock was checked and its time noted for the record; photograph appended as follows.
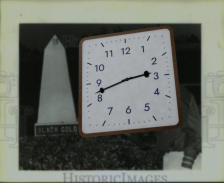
2:42
